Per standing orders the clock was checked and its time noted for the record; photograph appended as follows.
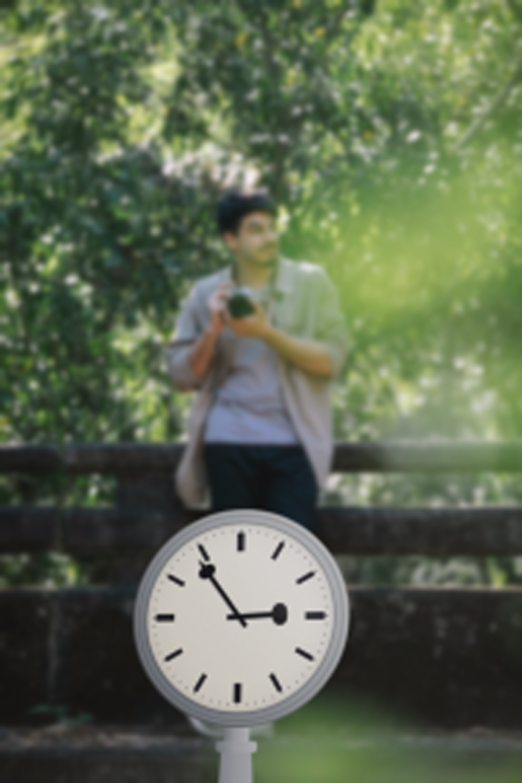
2:54
